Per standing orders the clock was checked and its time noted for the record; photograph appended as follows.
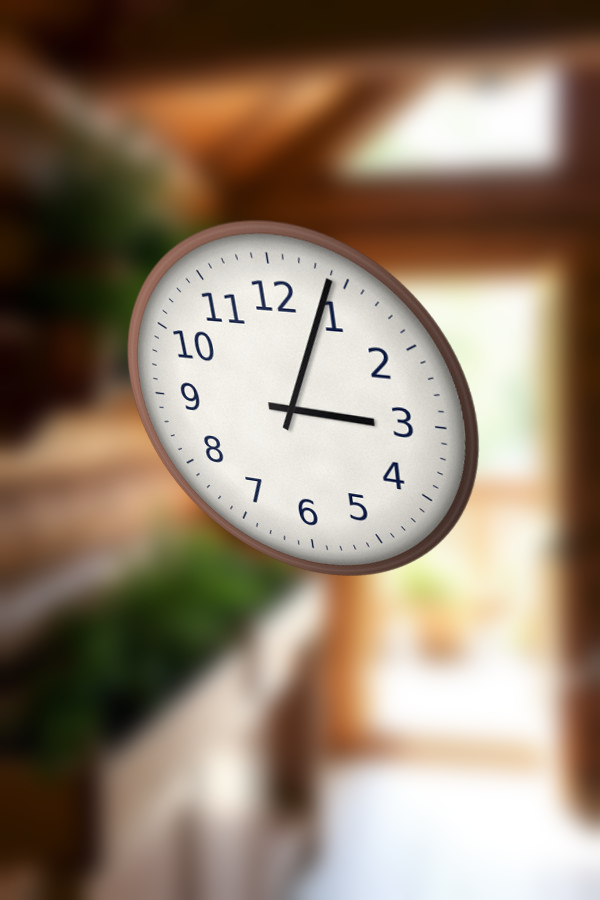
3:04
